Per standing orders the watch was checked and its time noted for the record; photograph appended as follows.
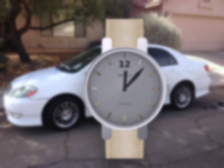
12:07
